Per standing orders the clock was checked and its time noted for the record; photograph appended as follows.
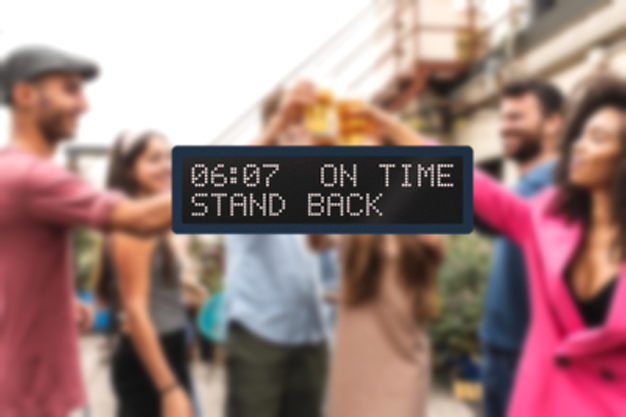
6:07
